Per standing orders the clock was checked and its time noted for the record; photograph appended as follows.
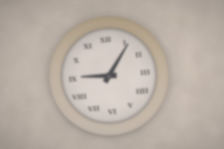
9:06
